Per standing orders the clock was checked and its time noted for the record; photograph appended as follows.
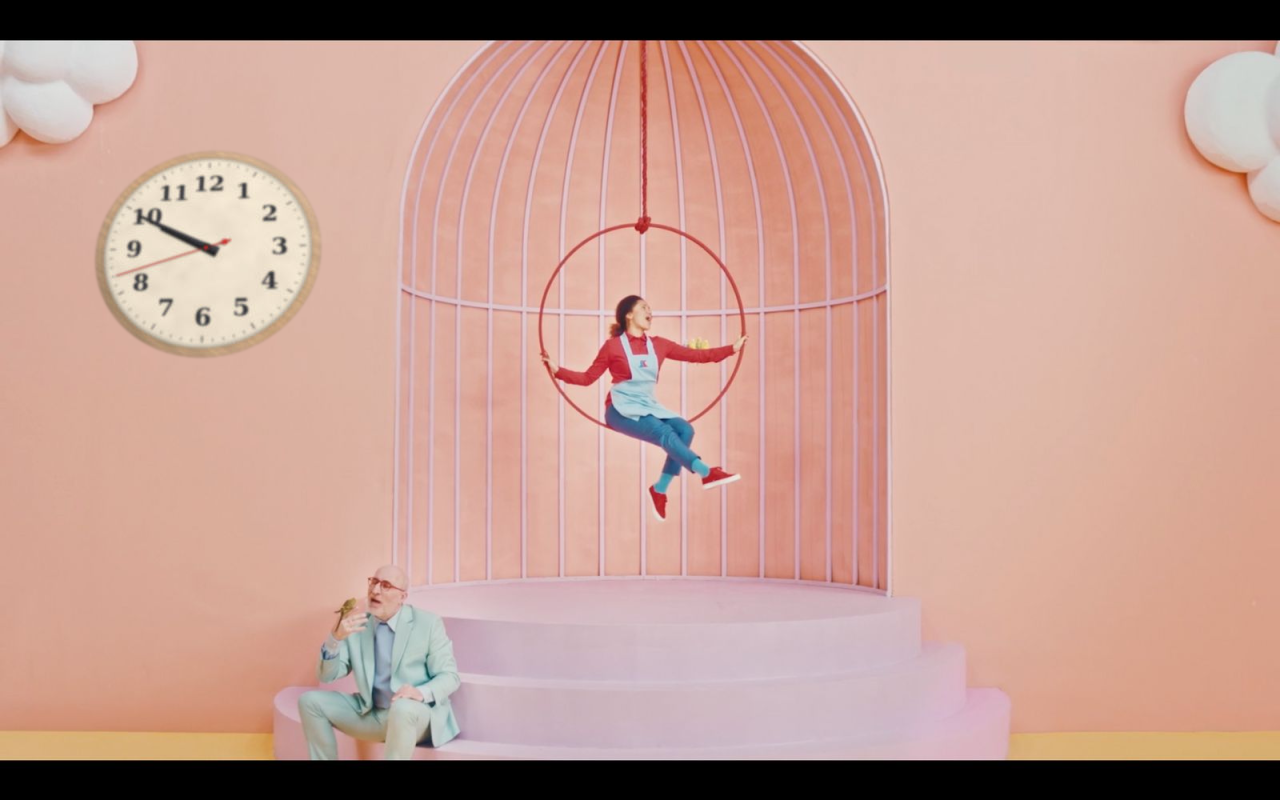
9:49:42
